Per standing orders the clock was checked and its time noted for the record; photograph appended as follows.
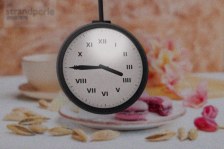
3:45
